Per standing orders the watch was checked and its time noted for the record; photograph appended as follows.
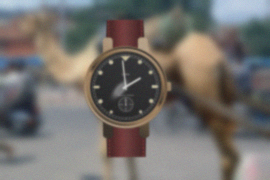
1:59
